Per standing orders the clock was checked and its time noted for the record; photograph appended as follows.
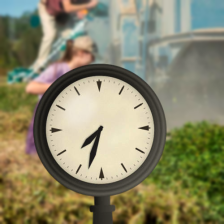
7:33
